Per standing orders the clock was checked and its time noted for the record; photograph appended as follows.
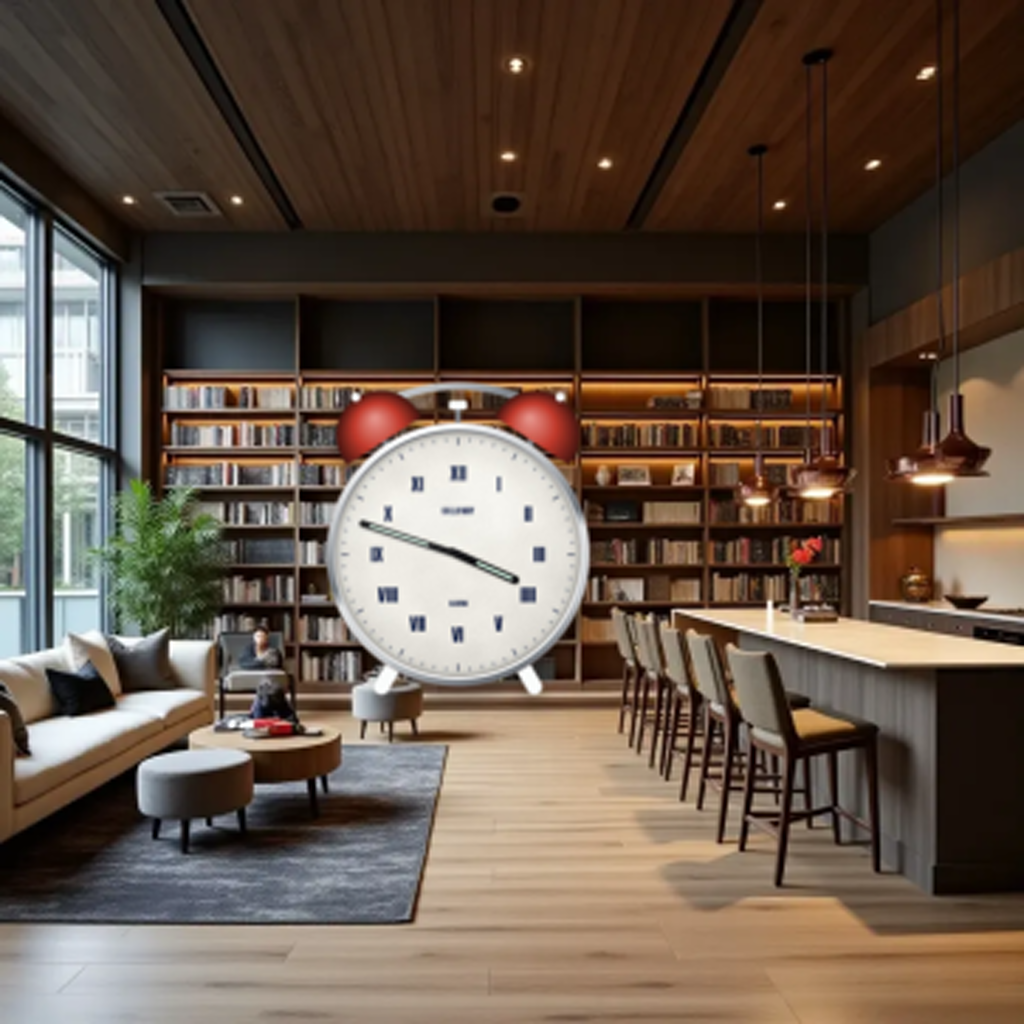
3:48
